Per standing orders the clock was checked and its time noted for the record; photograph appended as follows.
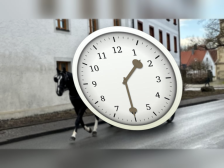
1:30
